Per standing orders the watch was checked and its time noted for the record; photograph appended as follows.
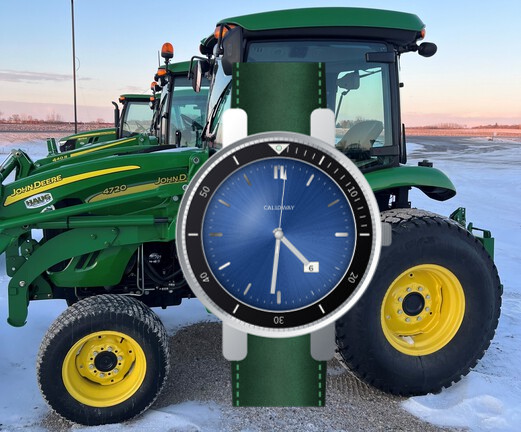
4:31:01
